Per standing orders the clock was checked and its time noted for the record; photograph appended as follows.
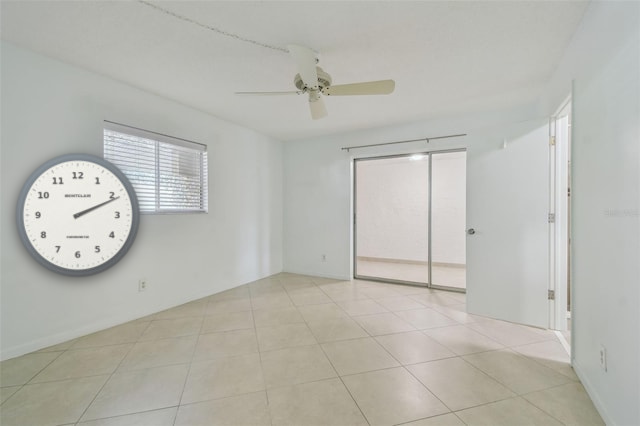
2:11
